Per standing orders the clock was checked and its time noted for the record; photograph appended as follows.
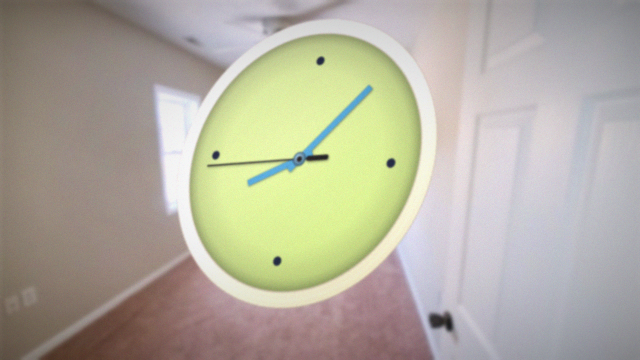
8:06:44
